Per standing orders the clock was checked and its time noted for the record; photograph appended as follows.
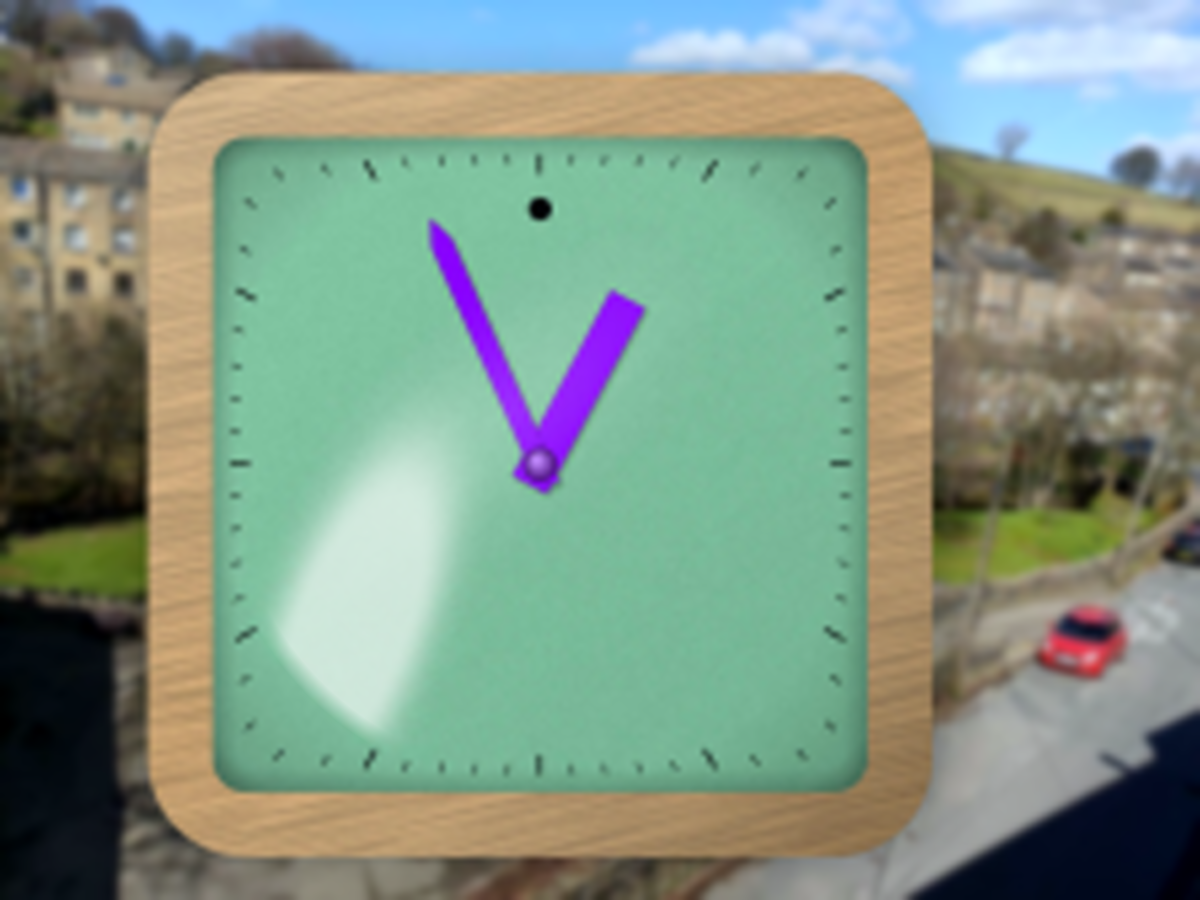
12:56
